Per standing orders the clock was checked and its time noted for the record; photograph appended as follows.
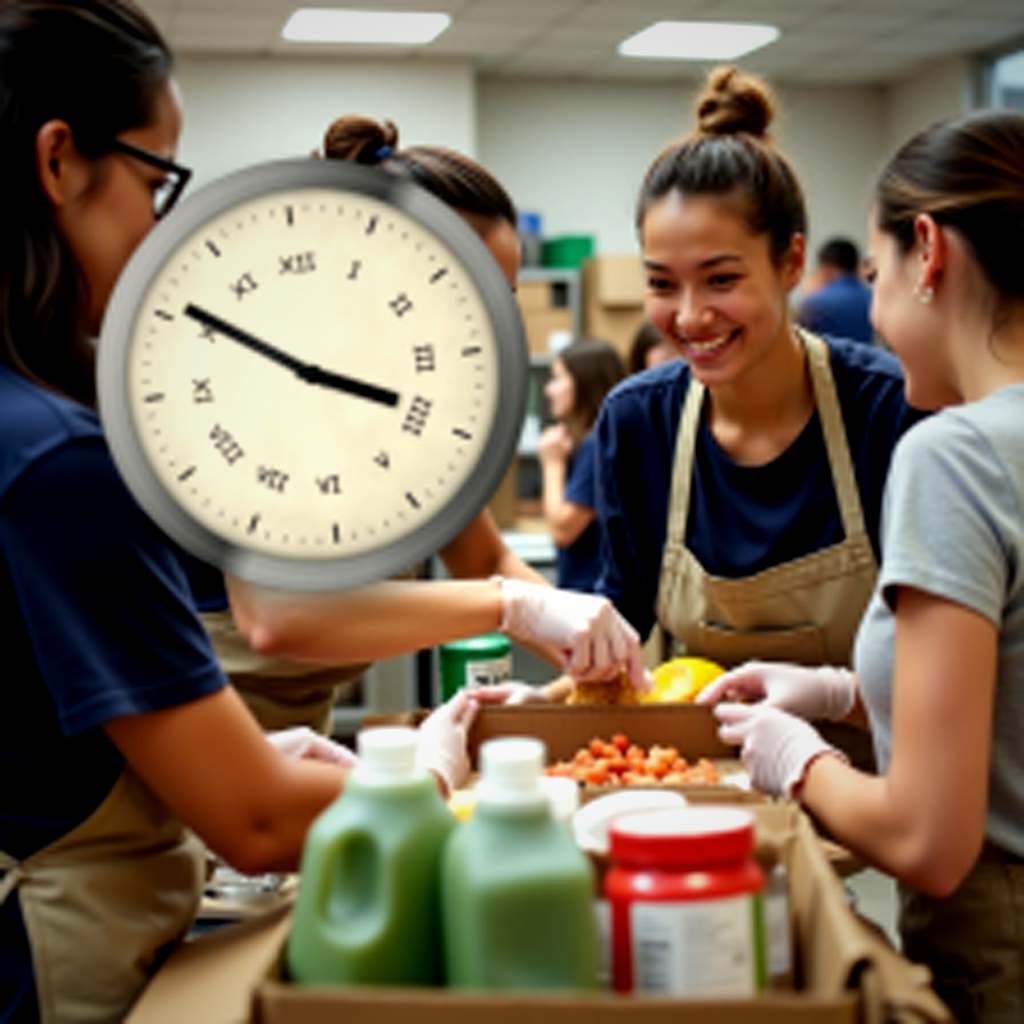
3:51
